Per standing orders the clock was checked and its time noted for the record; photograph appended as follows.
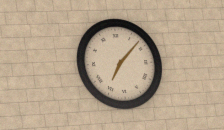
7:08
